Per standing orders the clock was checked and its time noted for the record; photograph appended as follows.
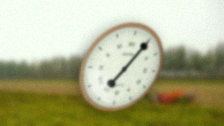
7:05
